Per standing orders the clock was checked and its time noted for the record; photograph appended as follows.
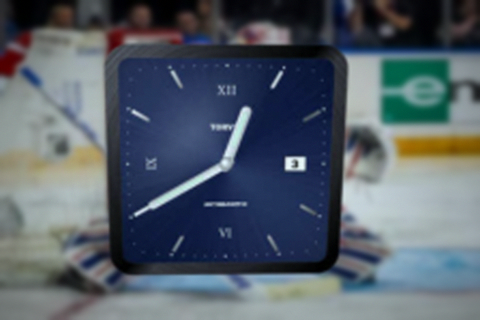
12:40
